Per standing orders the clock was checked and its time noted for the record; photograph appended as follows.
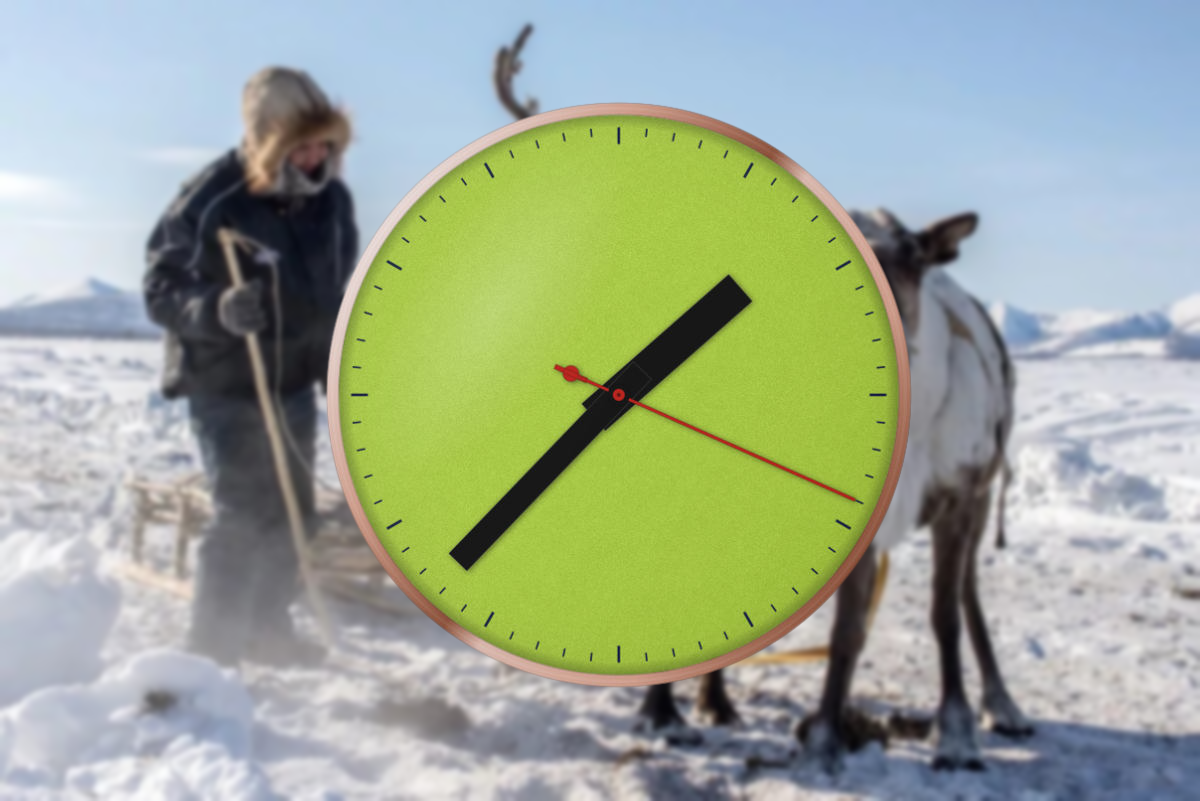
1:37:19
